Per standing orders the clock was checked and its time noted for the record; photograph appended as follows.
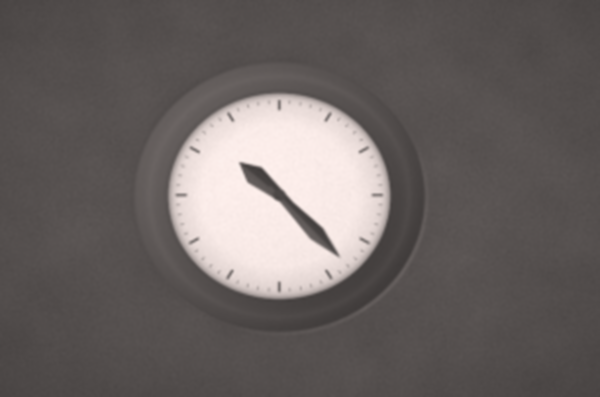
10:23
